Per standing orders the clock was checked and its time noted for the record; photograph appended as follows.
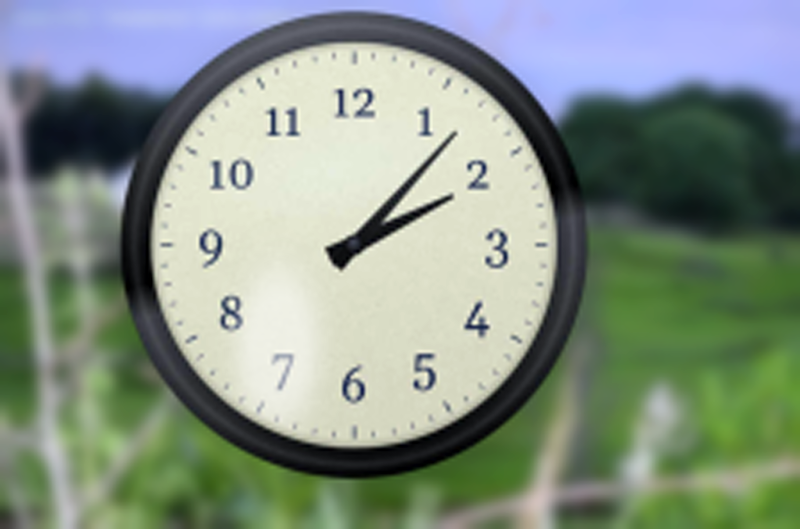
2:07
